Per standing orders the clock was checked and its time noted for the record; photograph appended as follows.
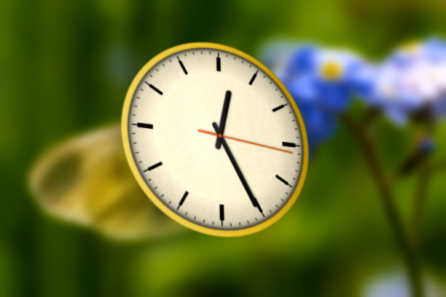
12:25:16
